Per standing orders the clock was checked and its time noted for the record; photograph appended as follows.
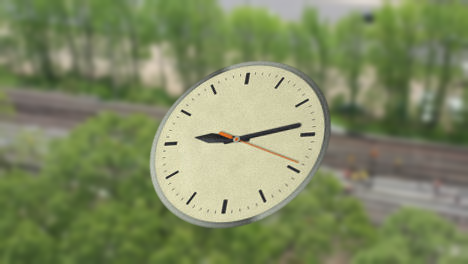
9:13:19
